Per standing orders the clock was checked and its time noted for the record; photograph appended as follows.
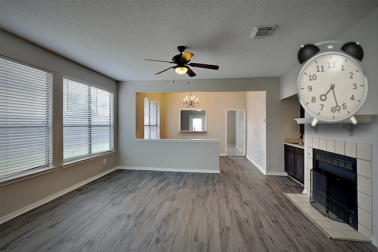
7:28
